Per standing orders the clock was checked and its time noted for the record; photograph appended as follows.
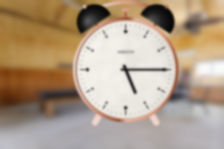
5:15
